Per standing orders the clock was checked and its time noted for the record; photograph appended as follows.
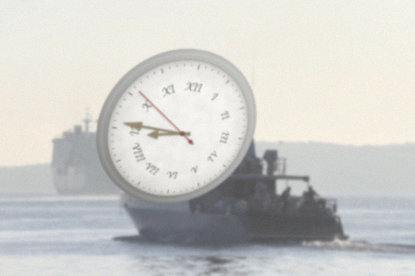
8:45:51
